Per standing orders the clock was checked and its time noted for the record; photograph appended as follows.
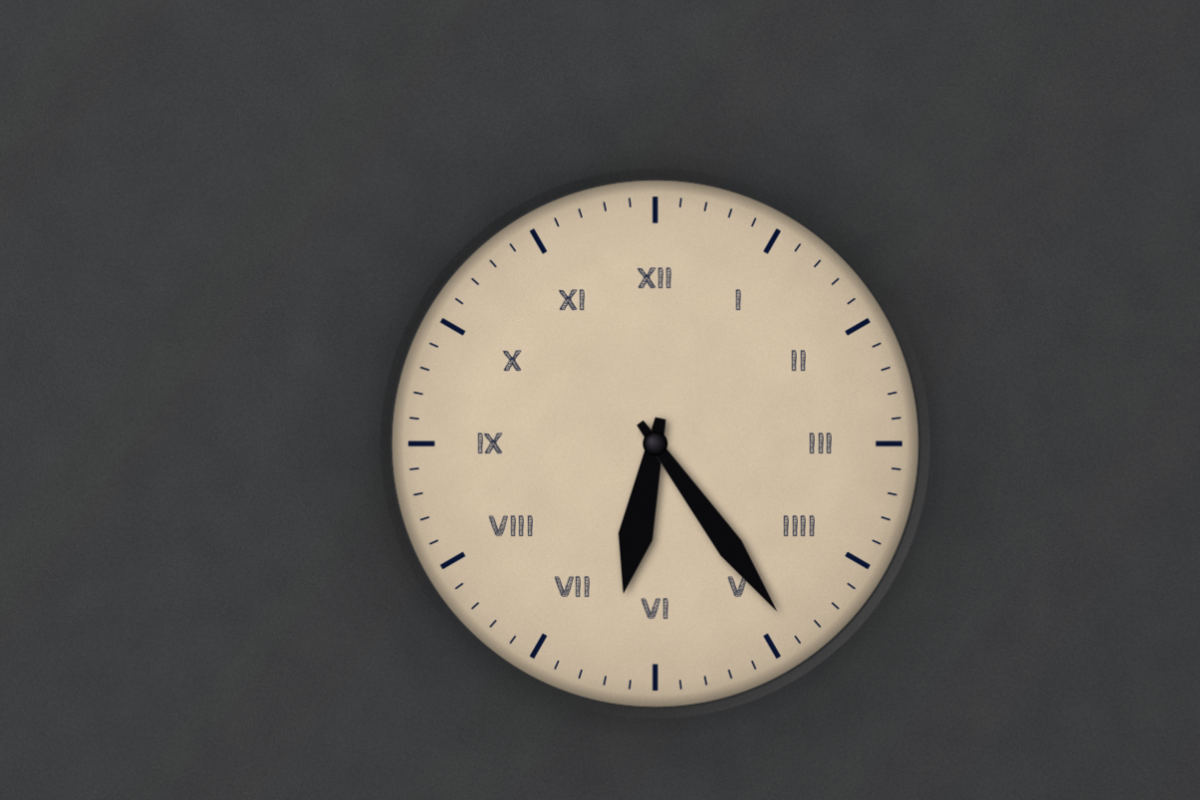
6:24
